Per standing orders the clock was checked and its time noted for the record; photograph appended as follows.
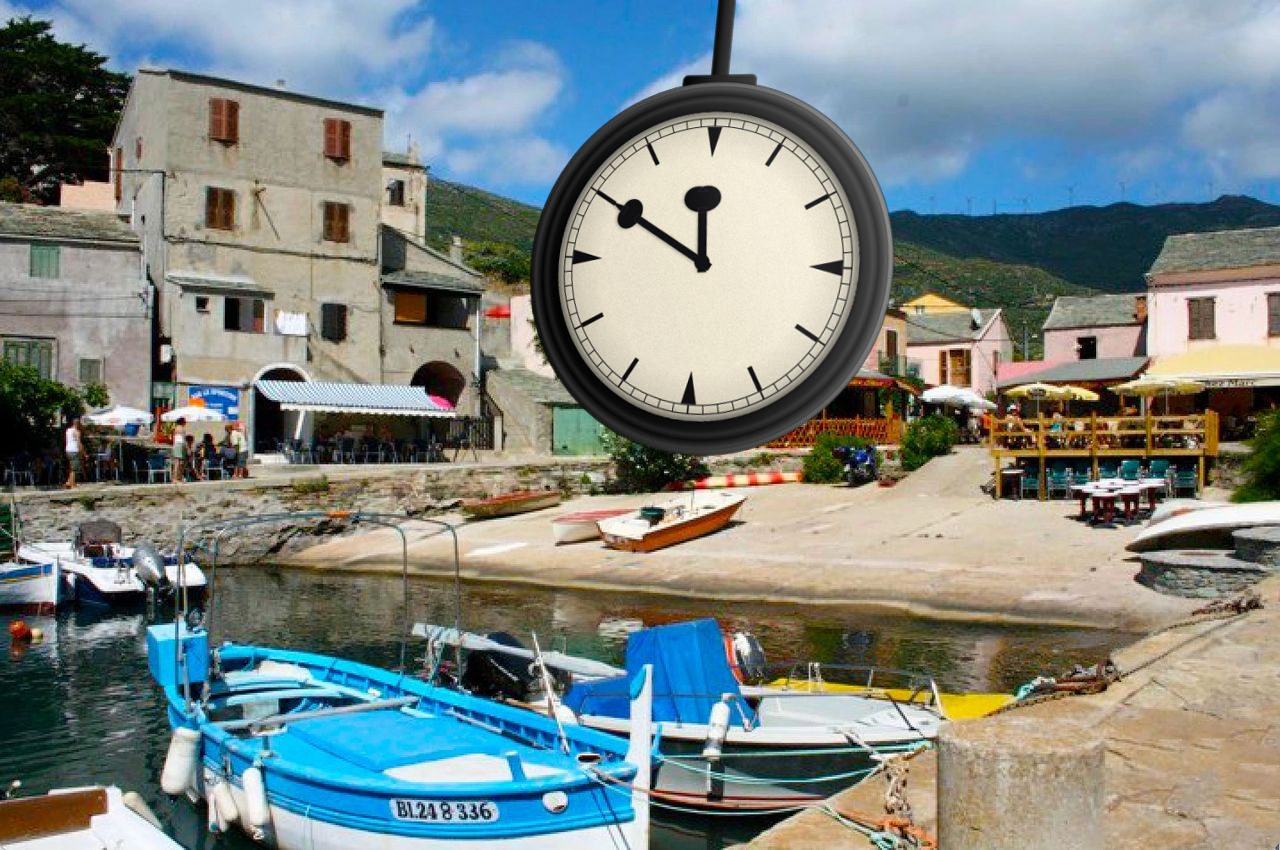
11:50
